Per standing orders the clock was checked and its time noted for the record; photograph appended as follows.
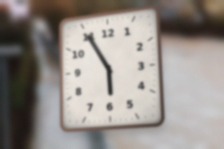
5:55
